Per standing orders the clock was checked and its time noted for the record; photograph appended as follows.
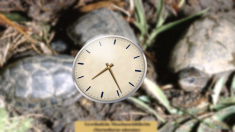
7:24
